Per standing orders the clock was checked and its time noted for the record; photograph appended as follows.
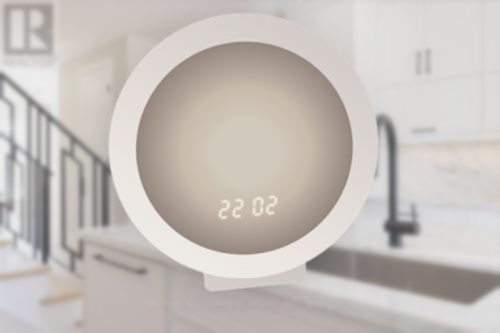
22:02
